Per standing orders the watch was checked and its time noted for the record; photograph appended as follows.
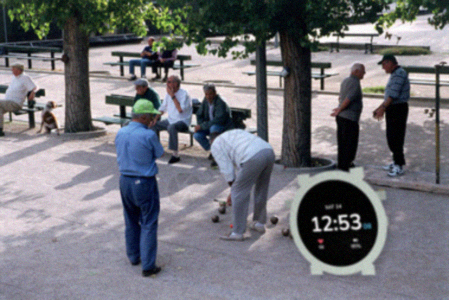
12:53
